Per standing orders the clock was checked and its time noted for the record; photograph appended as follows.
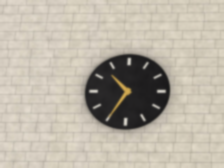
10:35
